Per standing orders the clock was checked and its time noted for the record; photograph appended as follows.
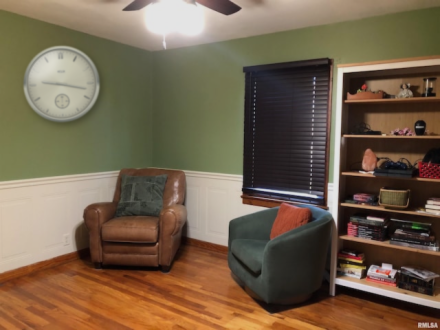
9:17
